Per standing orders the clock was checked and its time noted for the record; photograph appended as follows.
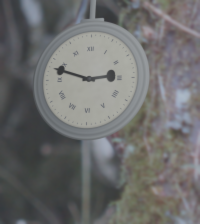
2:48
